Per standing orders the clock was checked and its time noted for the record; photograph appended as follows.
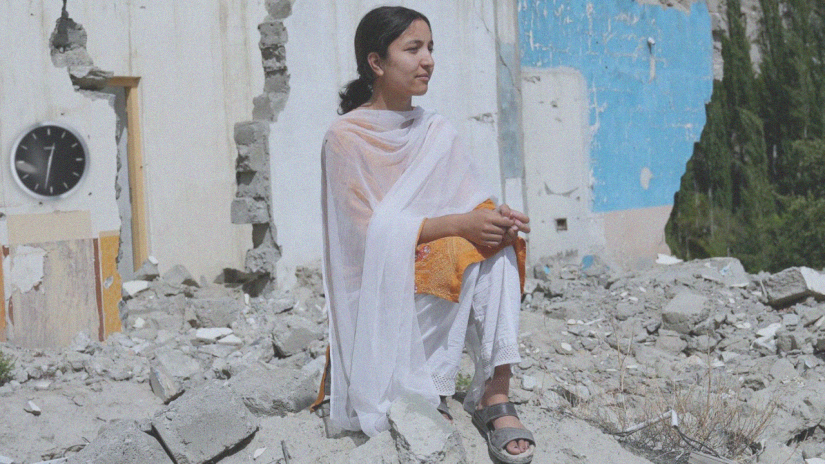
12:32
